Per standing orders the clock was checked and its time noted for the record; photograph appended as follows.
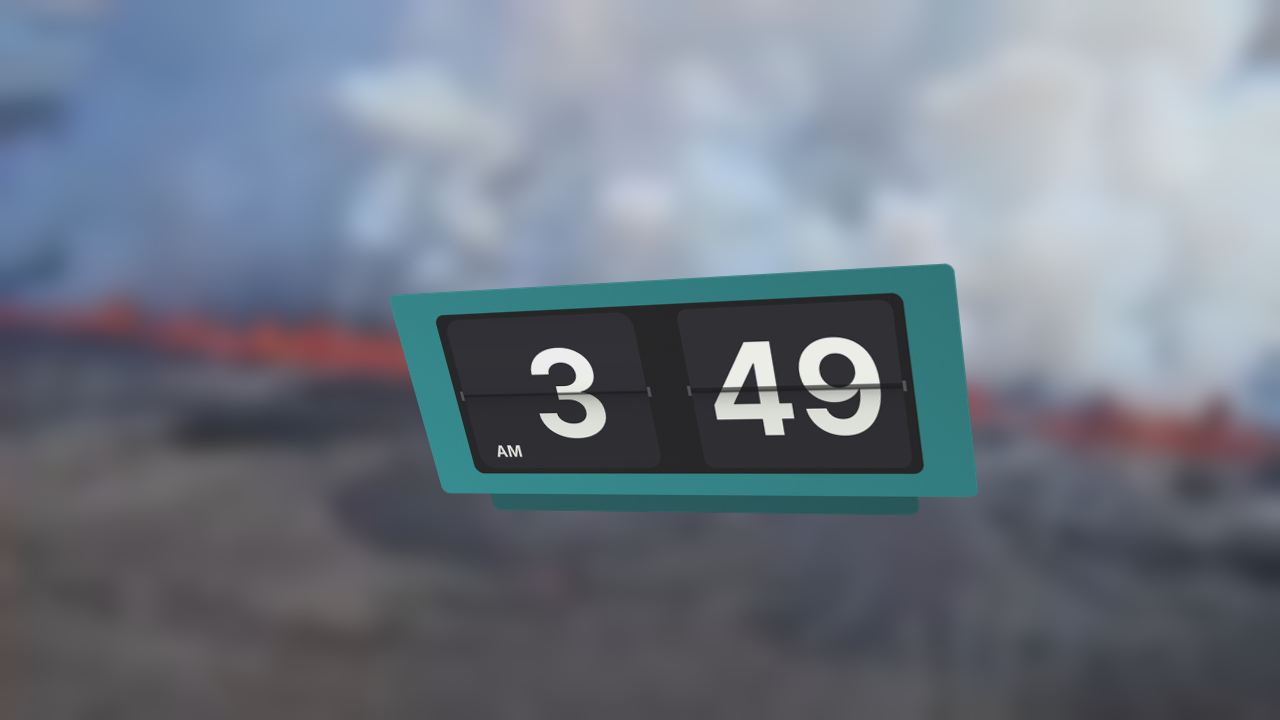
3:49
